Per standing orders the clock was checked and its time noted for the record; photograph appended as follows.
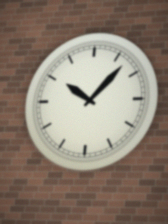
10:07
